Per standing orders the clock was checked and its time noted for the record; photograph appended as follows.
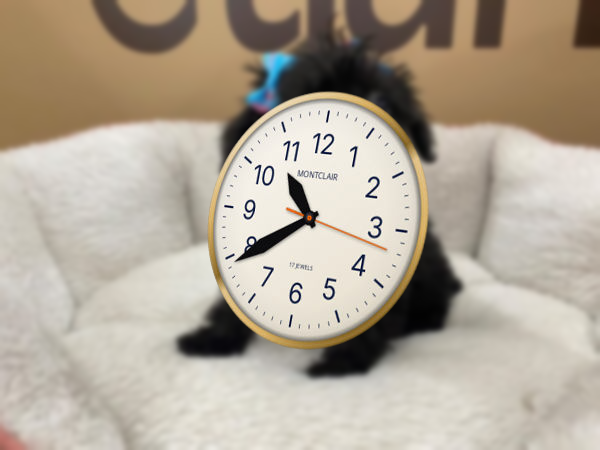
10:39:17
